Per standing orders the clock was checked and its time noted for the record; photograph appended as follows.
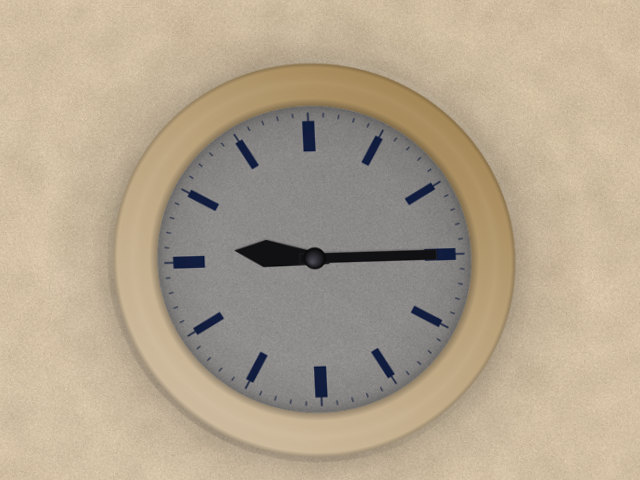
9:15
